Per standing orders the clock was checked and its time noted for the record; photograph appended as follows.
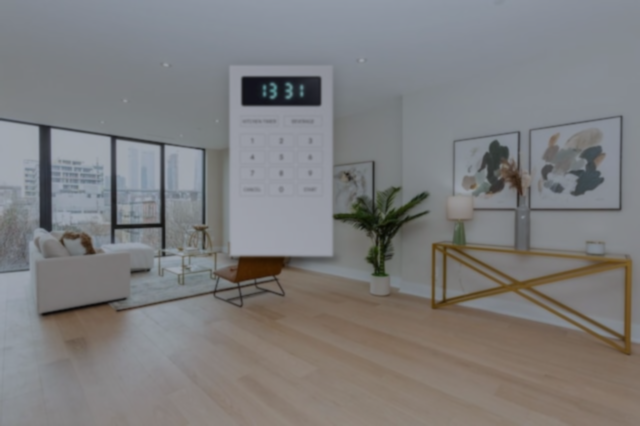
13:31
